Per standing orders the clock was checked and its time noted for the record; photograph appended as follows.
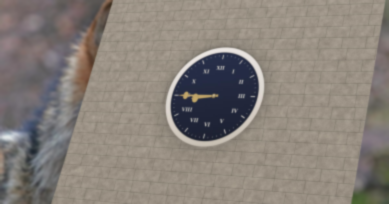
8:45
